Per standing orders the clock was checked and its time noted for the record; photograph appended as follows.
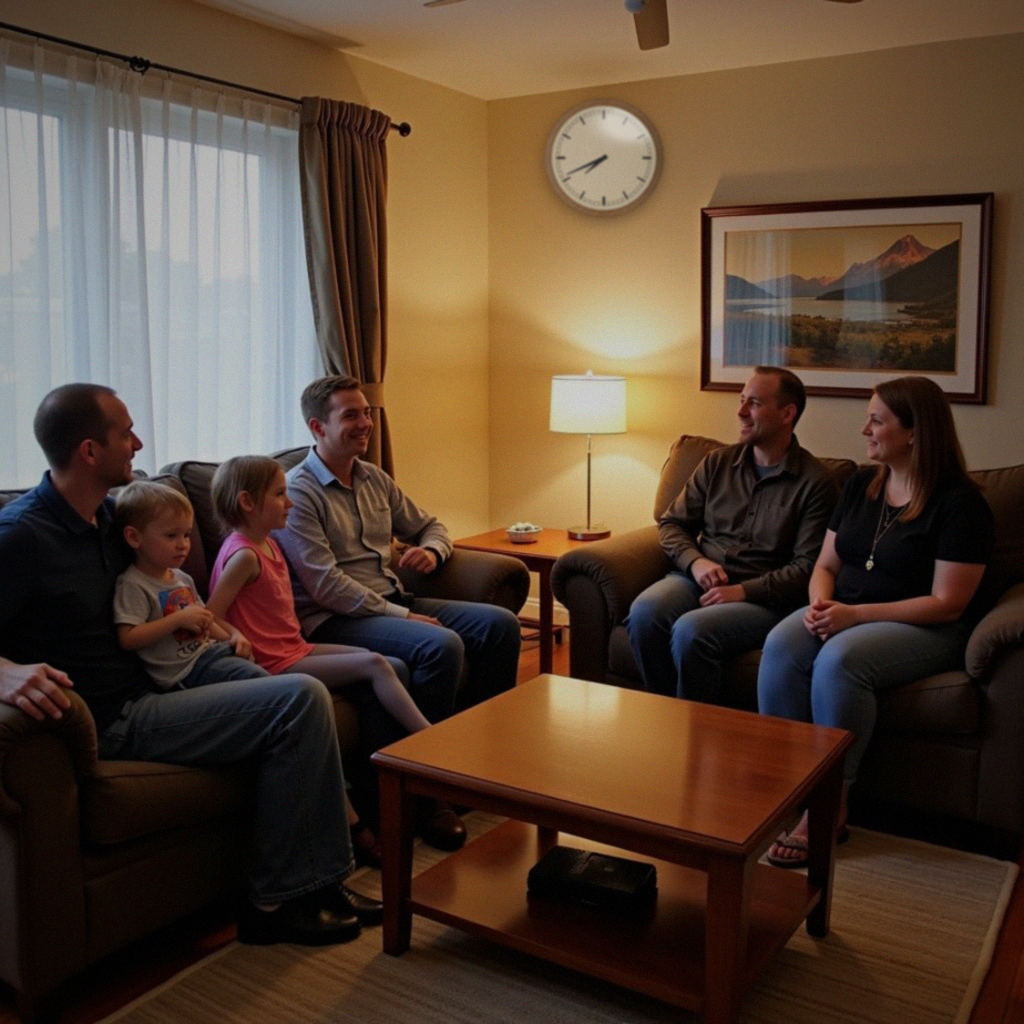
7:41
